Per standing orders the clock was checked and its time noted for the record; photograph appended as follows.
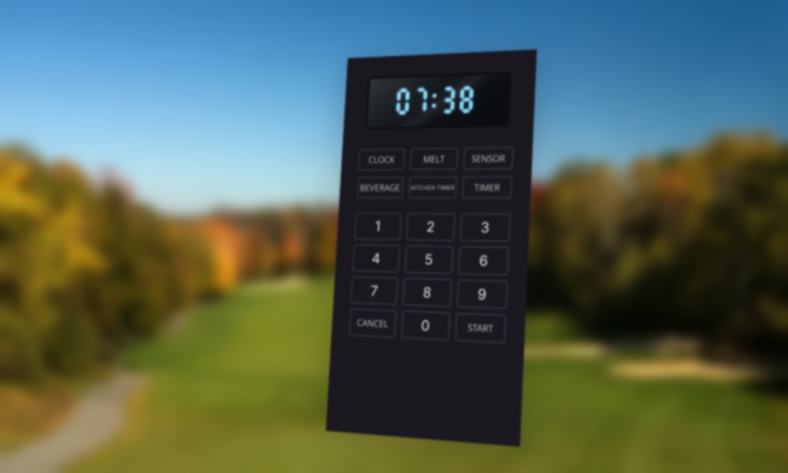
7:38
